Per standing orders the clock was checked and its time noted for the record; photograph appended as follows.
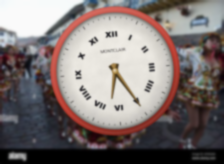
6:25
